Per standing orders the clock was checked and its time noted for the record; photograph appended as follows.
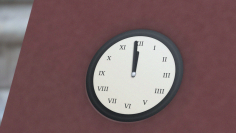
11:59
